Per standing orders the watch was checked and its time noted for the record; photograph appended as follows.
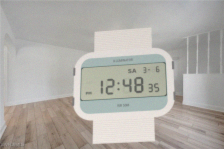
12:48:35
